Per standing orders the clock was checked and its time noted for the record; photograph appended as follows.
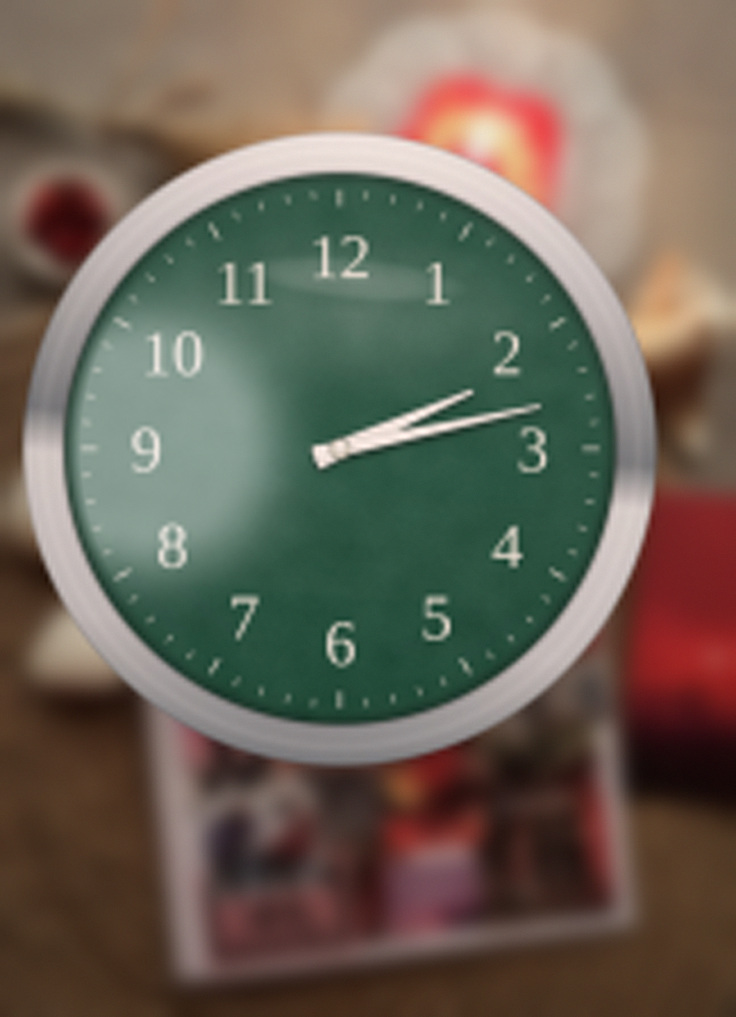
2:13
